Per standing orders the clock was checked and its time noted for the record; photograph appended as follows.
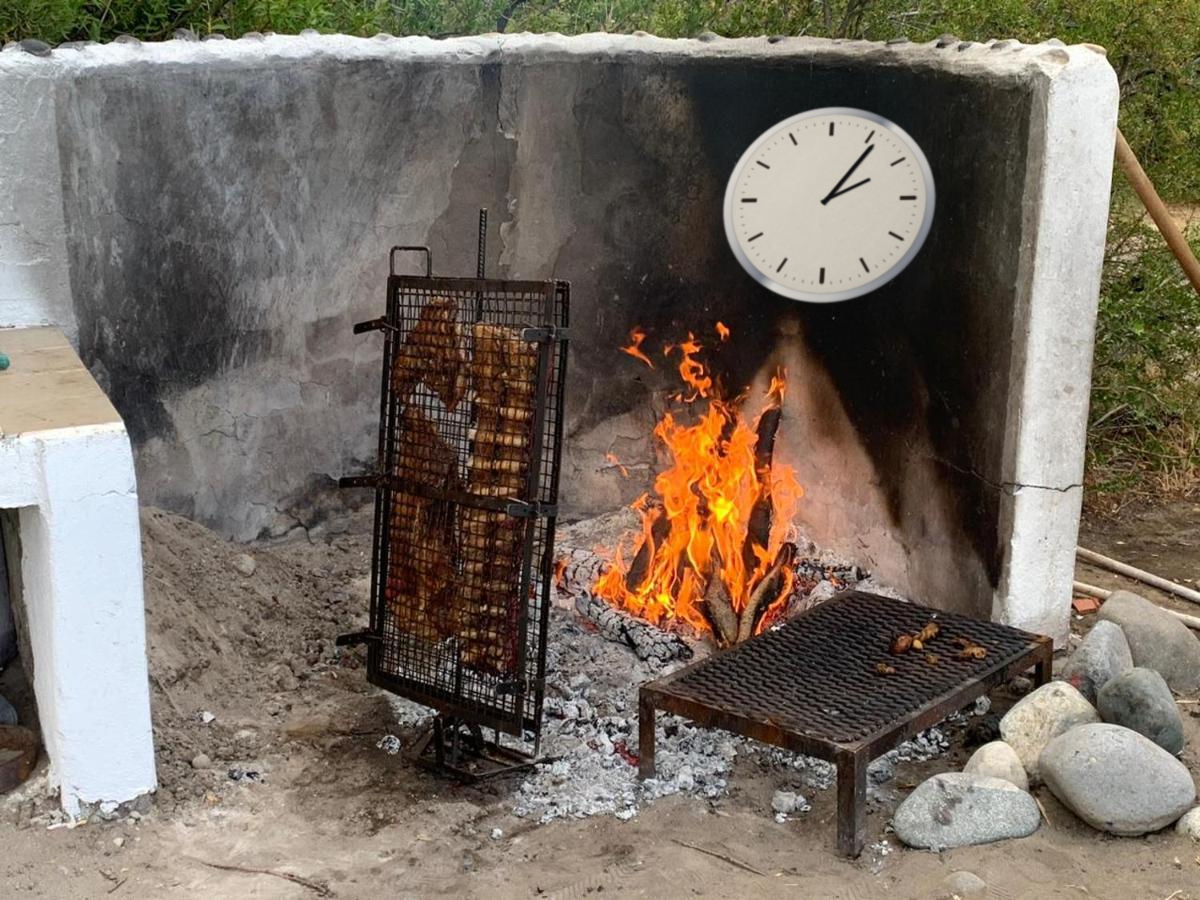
2:06
